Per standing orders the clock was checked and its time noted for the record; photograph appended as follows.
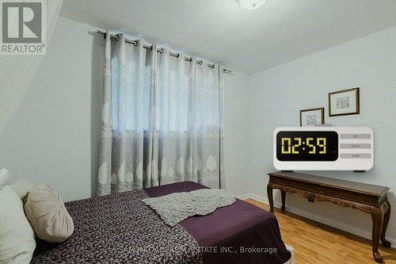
2:59
